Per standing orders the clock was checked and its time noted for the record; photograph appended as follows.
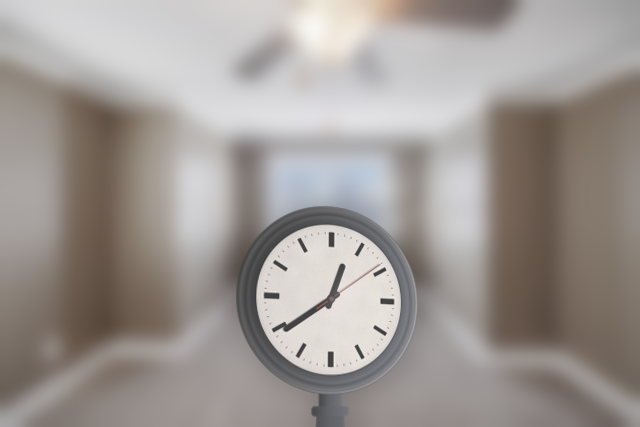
12:39:09
